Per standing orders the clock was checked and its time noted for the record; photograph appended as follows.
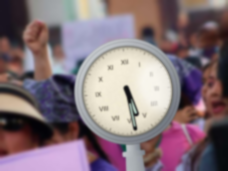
5:29
